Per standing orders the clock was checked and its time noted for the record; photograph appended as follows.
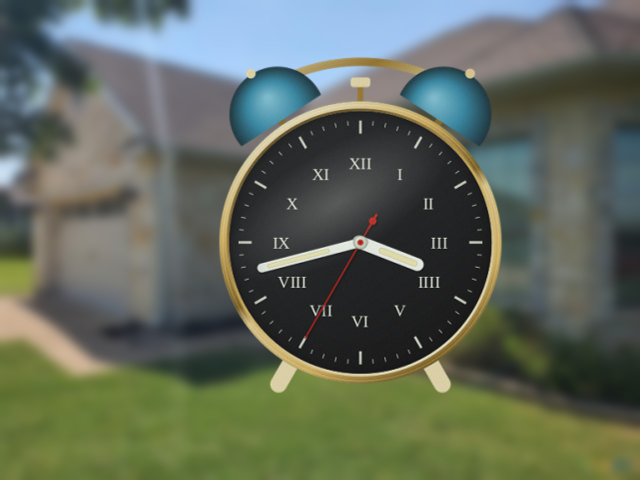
3:42:35
